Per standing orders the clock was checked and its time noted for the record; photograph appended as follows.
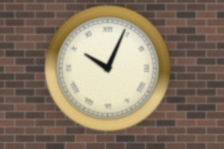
10:04
